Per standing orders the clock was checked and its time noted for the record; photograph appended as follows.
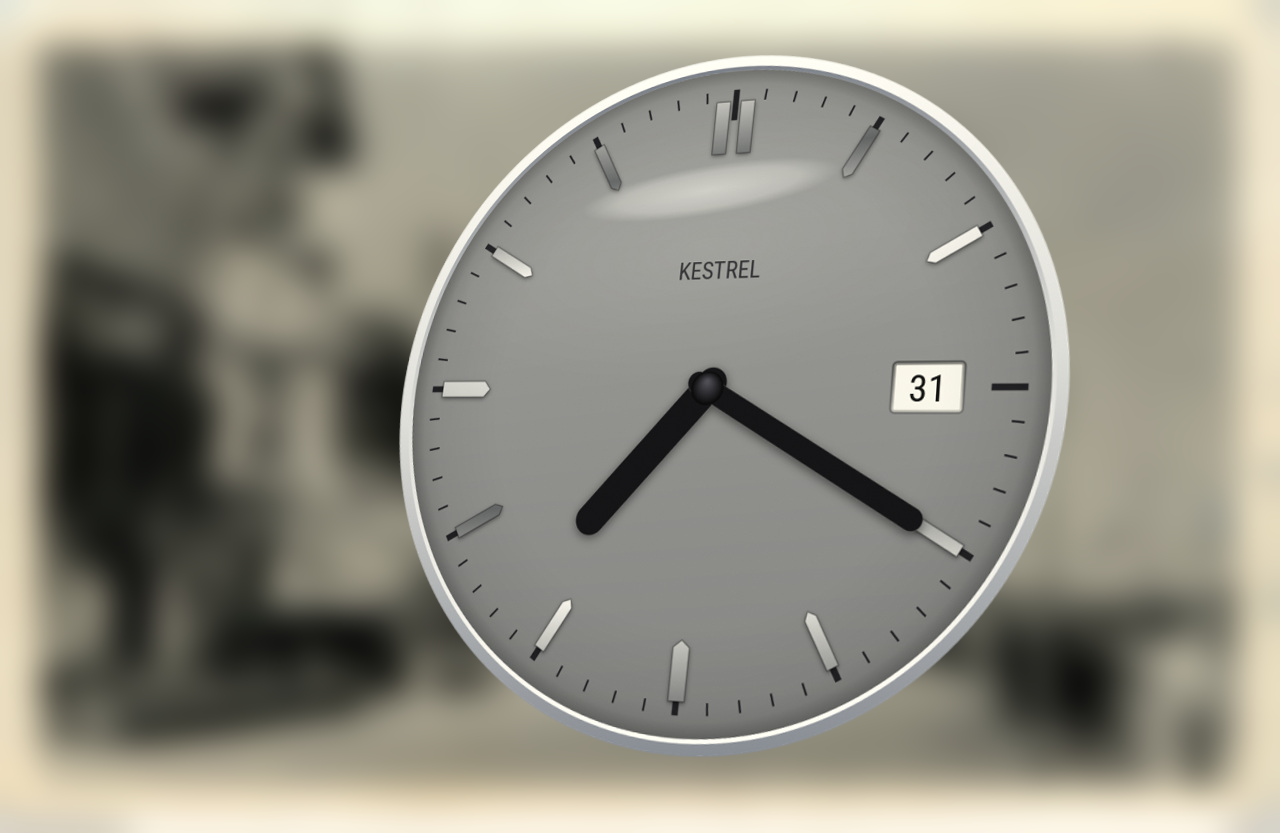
7:20
